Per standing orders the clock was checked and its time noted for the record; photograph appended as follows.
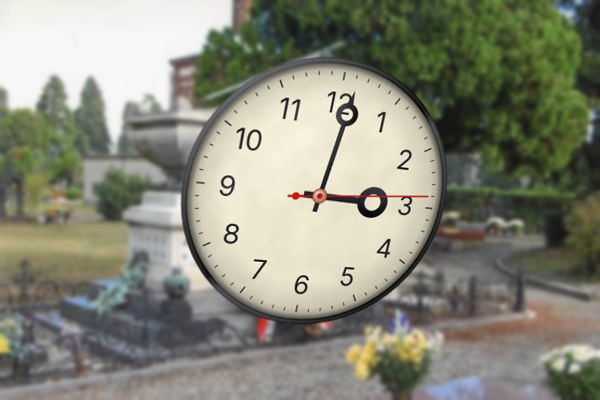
3:01:14
